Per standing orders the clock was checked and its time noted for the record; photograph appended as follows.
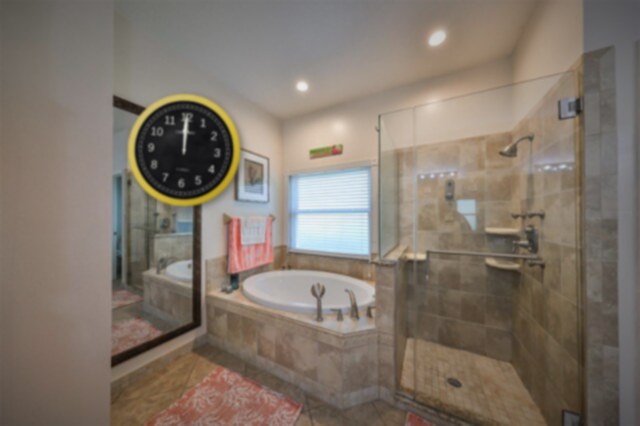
12:00
